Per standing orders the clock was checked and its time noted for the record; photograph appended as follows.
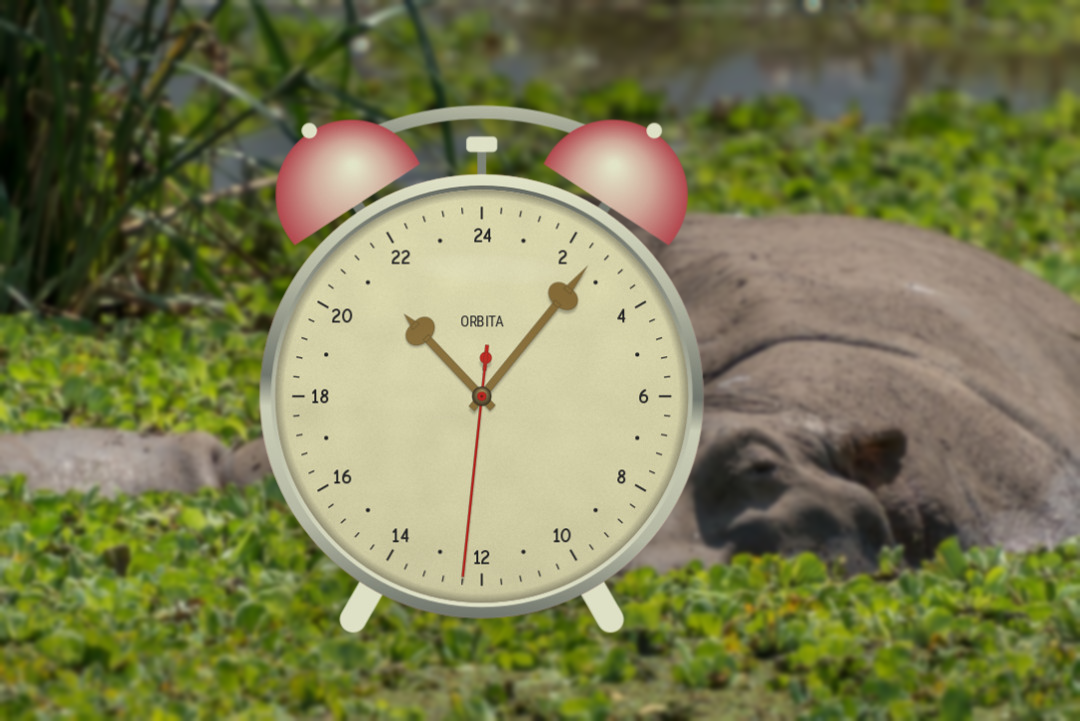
21:06:31
